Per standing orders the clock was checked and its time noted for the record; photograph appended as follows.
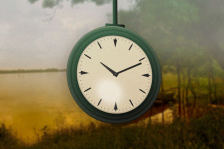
10:11
